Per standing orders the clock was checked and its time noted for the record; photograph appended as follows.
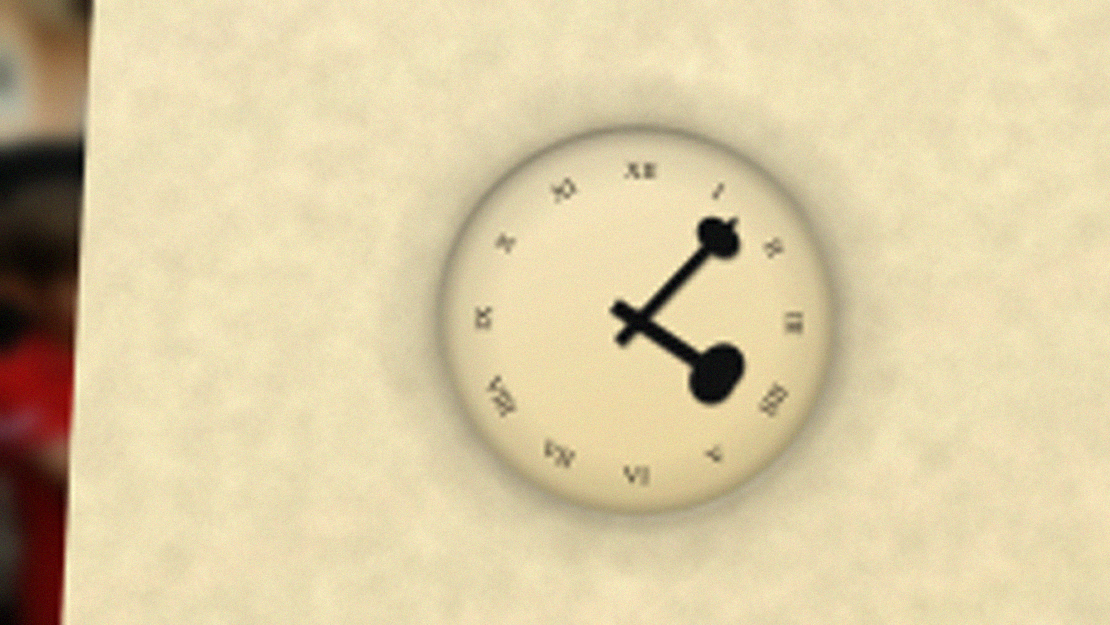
4:07
